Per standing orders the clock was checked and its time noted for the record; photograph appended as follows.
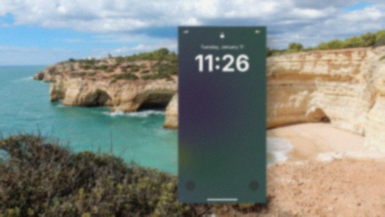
11:26
